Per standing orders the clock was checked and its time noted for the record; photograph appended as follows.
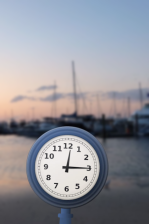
12:15
